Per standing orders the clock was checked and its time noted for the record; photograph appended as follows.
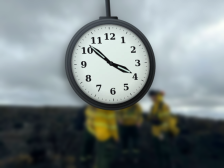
3:52
